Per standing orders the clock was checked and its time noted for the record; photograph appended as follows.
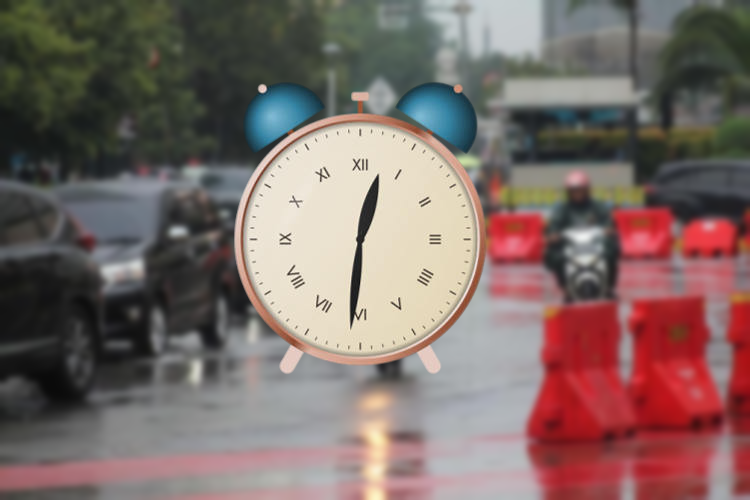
12:31
